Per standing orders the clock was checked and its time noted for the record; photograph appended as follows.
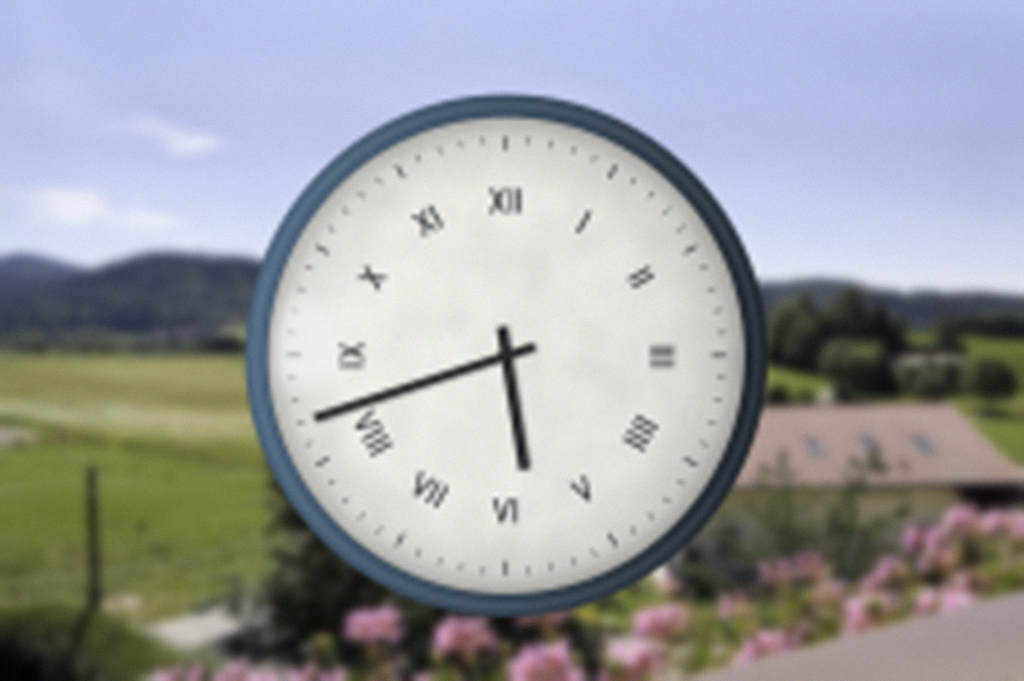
5:42
